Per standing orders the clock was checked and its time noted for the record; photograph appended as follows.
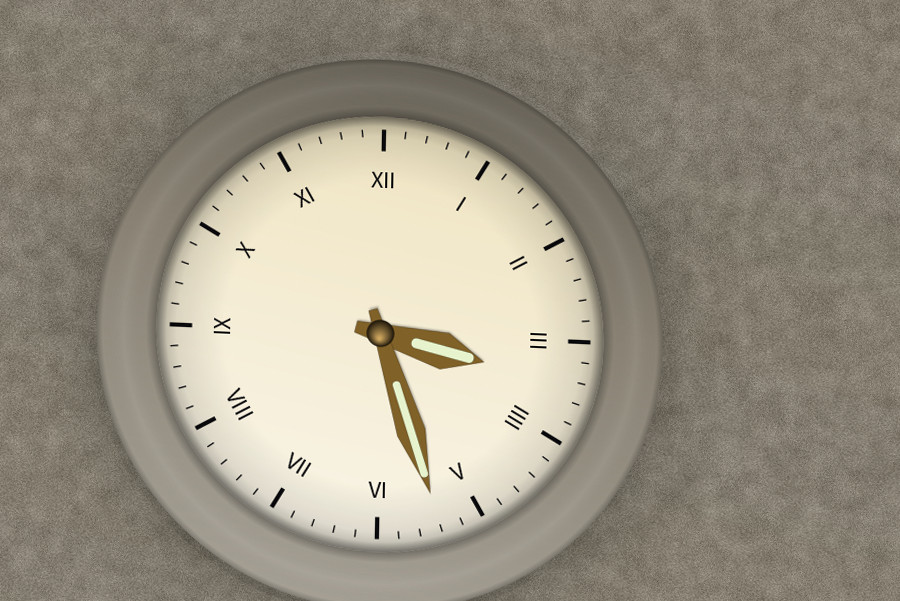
3:27
